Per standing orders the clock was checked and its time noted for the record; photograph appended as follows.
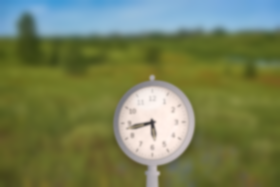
5:43
